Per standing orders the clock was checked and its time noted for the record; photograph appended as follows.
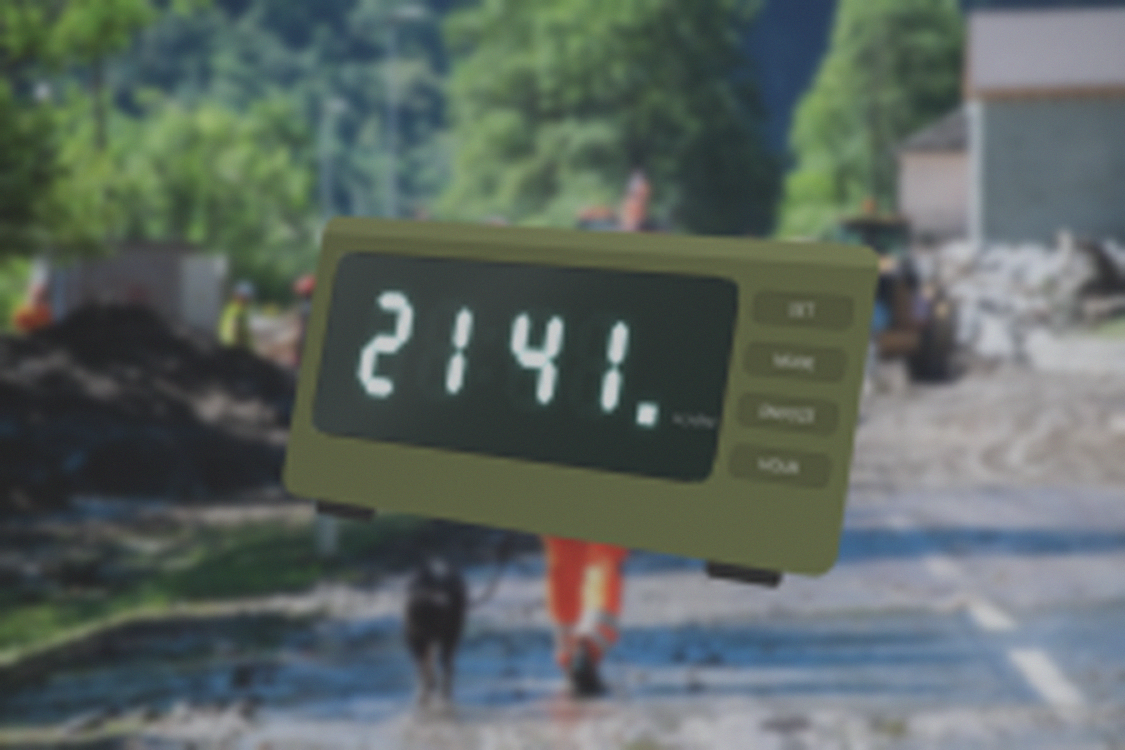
21:41
